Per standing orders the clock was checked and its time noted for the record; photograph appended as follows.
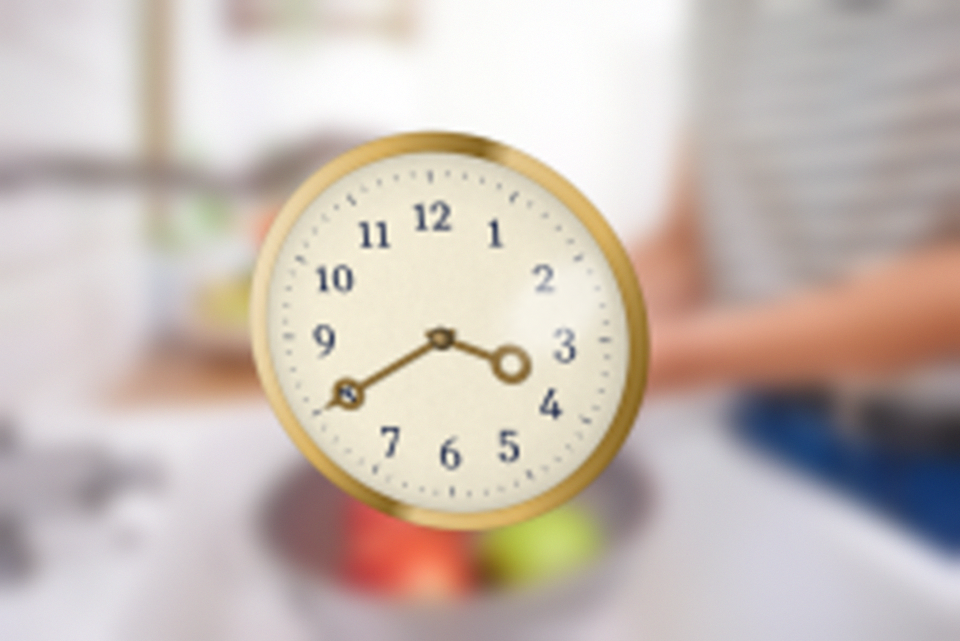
3:40
